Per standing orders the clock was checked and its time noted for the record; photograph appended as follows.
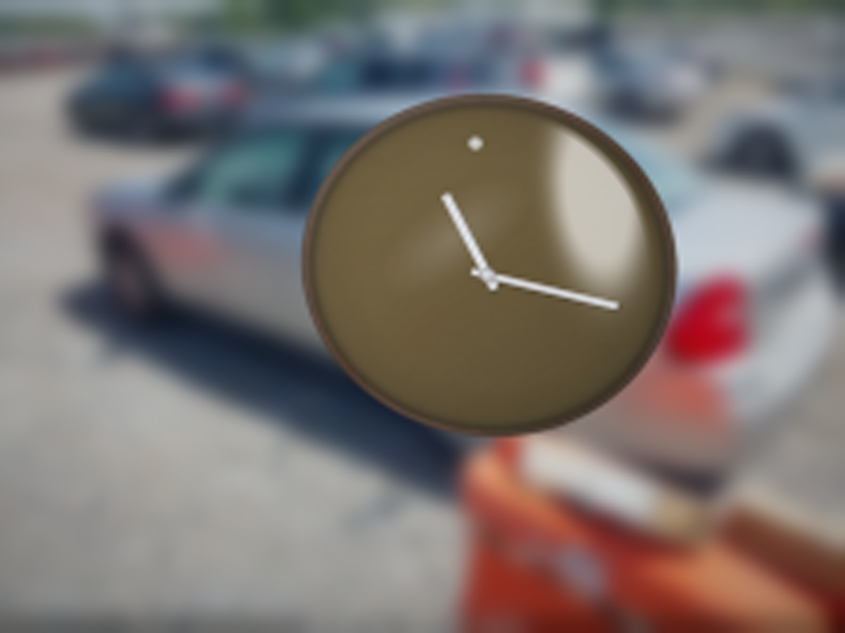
11:18
